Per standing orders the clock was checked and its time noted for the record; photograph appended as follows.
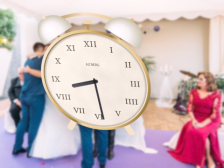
8:29
